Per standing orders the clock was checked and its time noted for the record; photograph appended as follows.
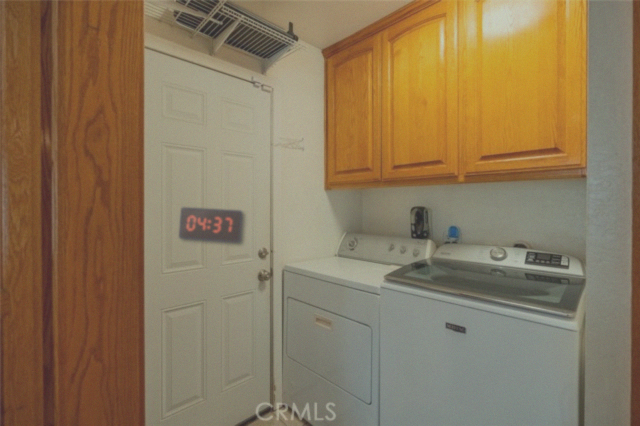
4:37
